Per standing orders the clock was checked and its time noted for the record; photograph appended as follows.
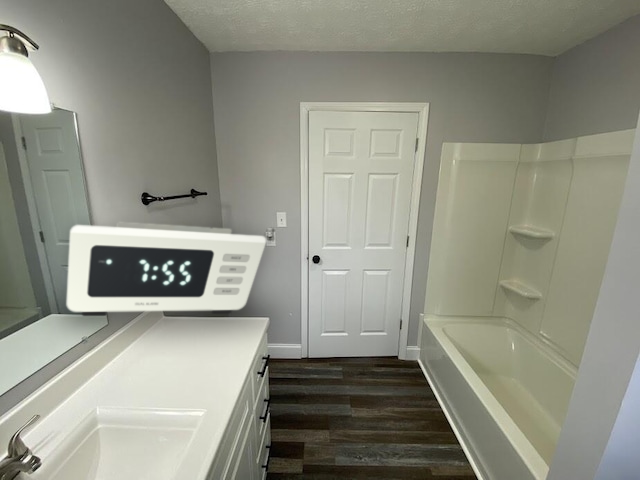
7:55
